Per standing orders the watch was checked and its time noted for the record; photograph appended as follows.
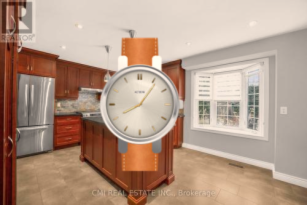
8:06
